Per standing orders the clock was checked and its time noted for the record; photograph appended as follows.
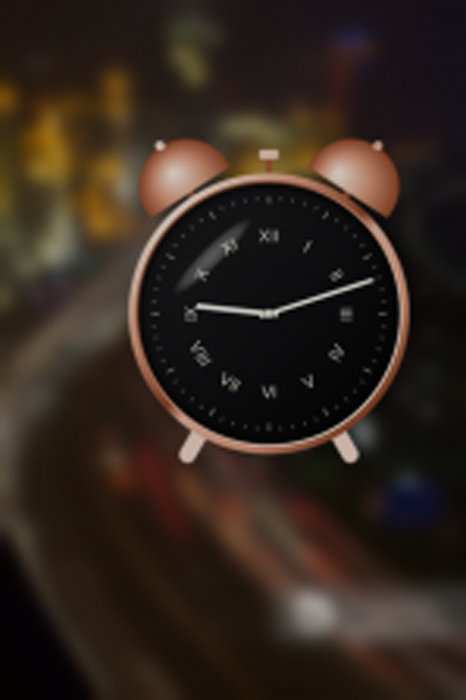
9:12
